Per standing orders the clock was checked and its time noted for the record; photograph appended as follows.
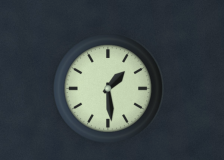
1:29
